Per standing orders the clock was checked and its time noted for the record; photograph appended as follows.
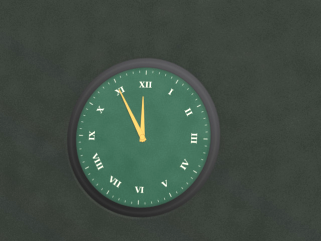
11:55
